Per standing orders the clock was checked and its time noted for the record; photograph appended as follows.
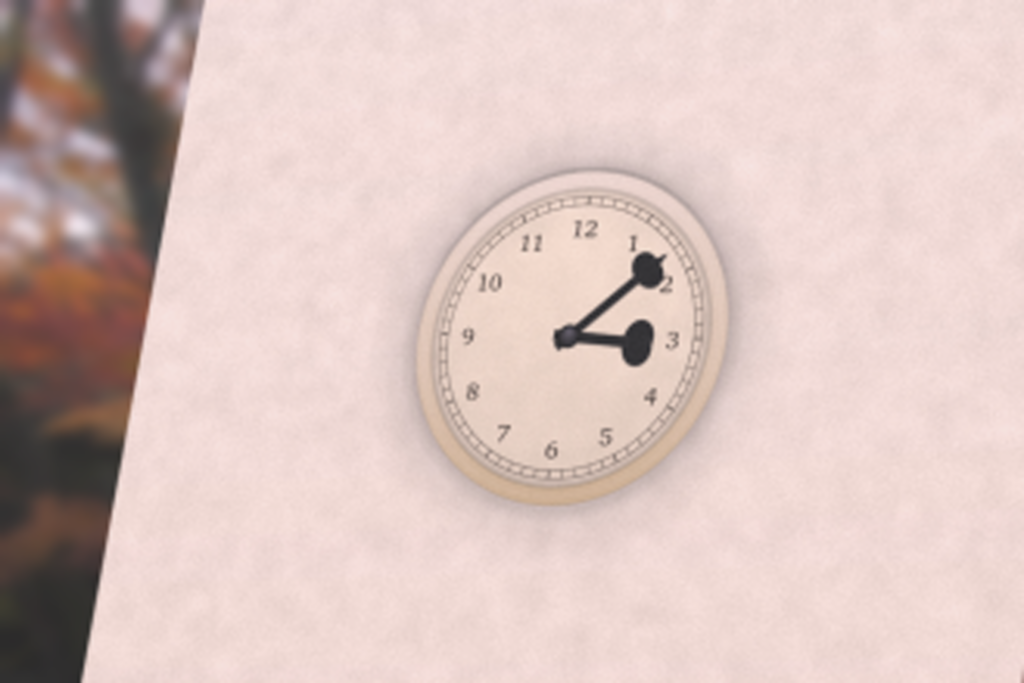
3:08
